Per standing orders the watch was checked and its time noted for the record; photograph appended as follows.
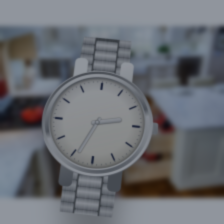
2:34
